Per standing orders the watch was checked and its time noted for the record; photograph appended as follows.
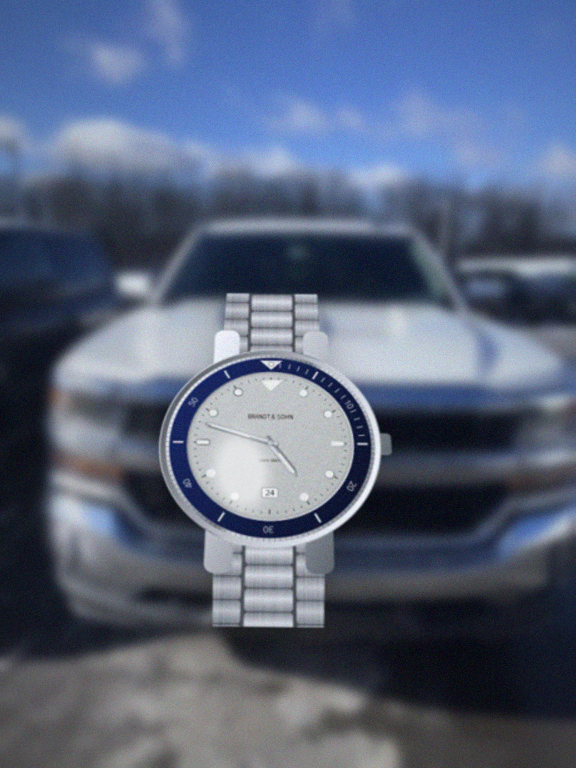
4:48
